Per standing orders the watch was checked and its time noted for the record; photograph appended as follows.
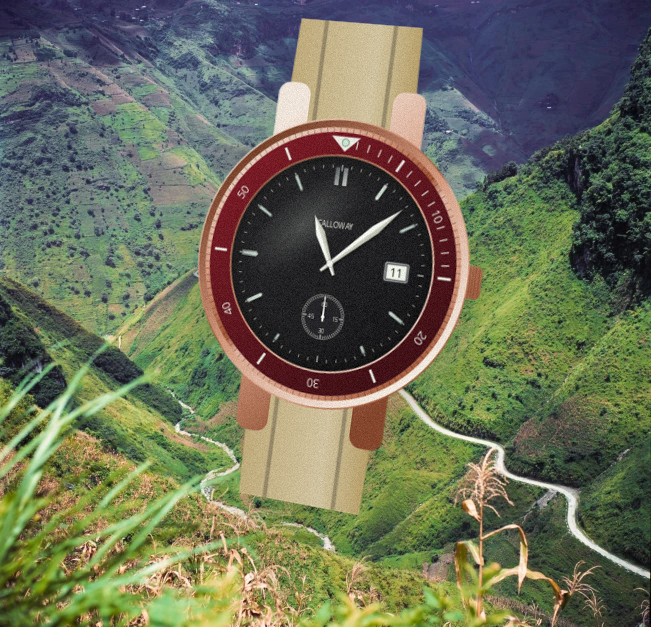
11:08
